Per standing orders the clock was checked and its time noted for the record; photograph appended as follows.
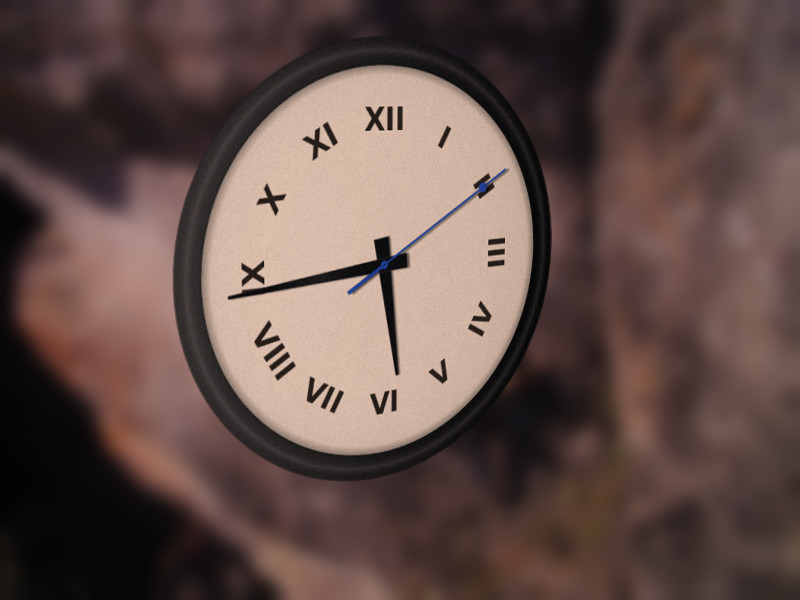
5:44:10
